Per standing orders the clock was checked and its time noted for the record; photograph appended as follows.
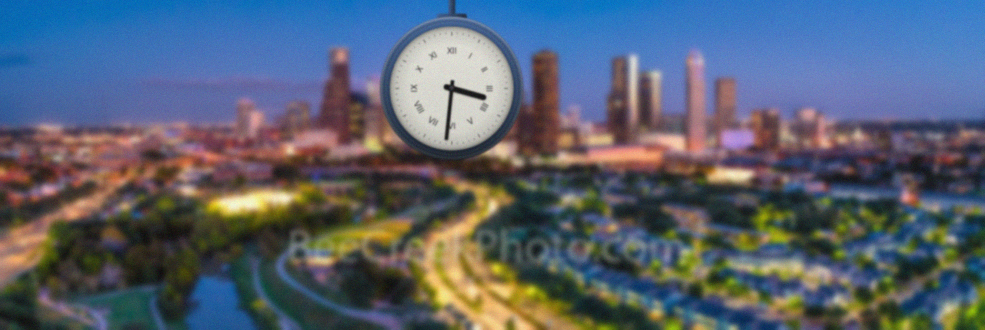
3:31
